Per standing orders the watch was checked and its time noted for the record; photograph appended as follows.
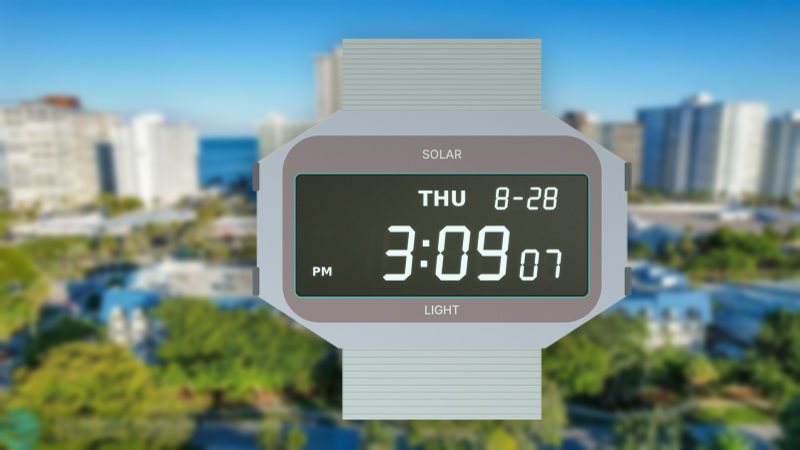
3:09:07
